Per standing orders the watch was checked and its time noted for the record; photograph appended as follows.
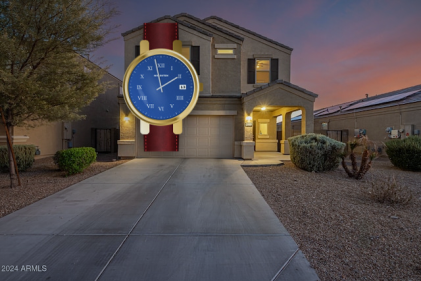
1:58
